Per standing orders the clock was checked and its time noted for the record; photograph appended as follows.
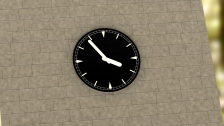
3:54
